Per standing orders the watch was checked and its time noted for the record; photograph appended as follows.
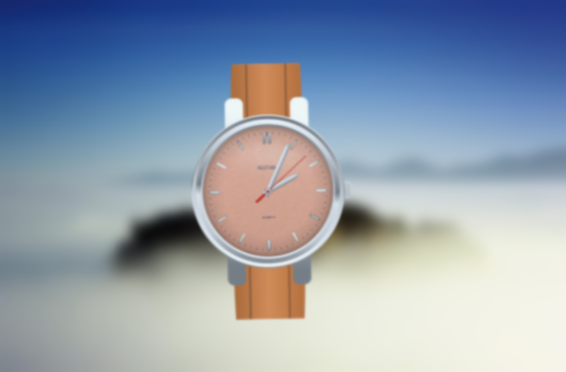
2:04:08
